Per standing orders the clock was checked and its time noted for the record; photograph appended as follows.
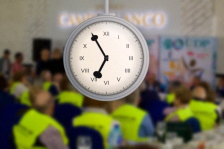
6:55
